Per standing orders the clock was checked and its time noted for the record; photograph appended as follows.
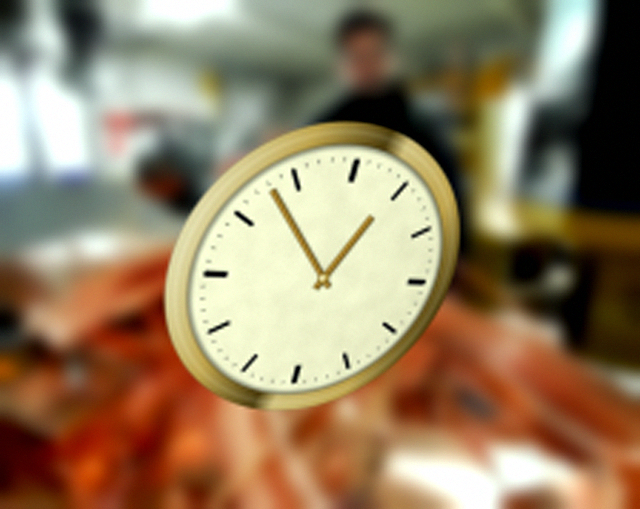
12:53
